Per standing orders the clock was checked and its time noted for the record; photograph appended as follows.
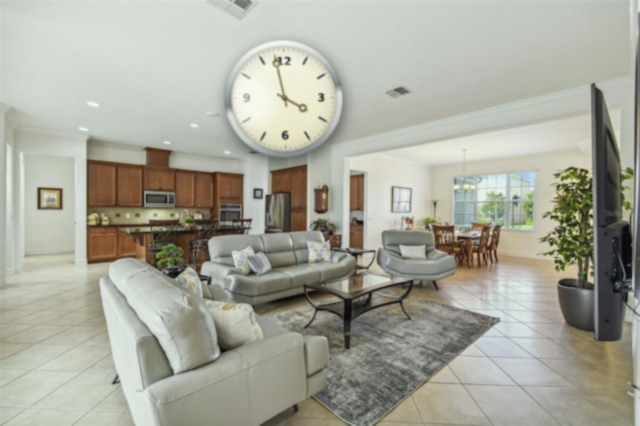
3:58
